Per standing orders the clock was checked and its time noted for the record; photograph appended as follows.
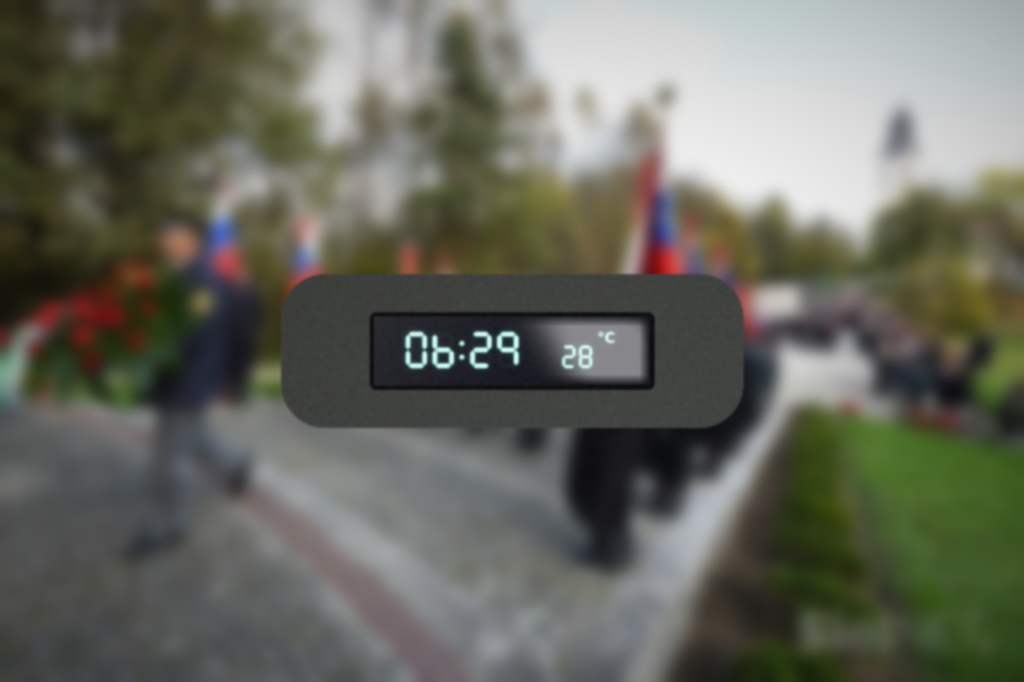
6:29
